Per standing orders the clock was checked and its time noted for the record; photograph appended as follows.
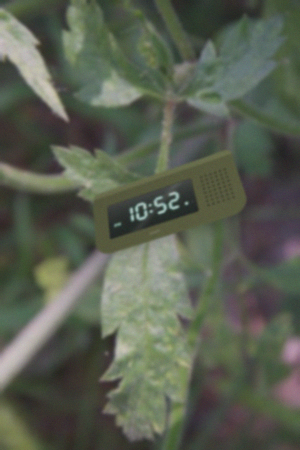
10:52
